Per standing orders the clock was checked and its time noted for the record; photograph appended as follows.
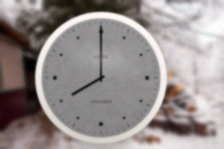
8:00
